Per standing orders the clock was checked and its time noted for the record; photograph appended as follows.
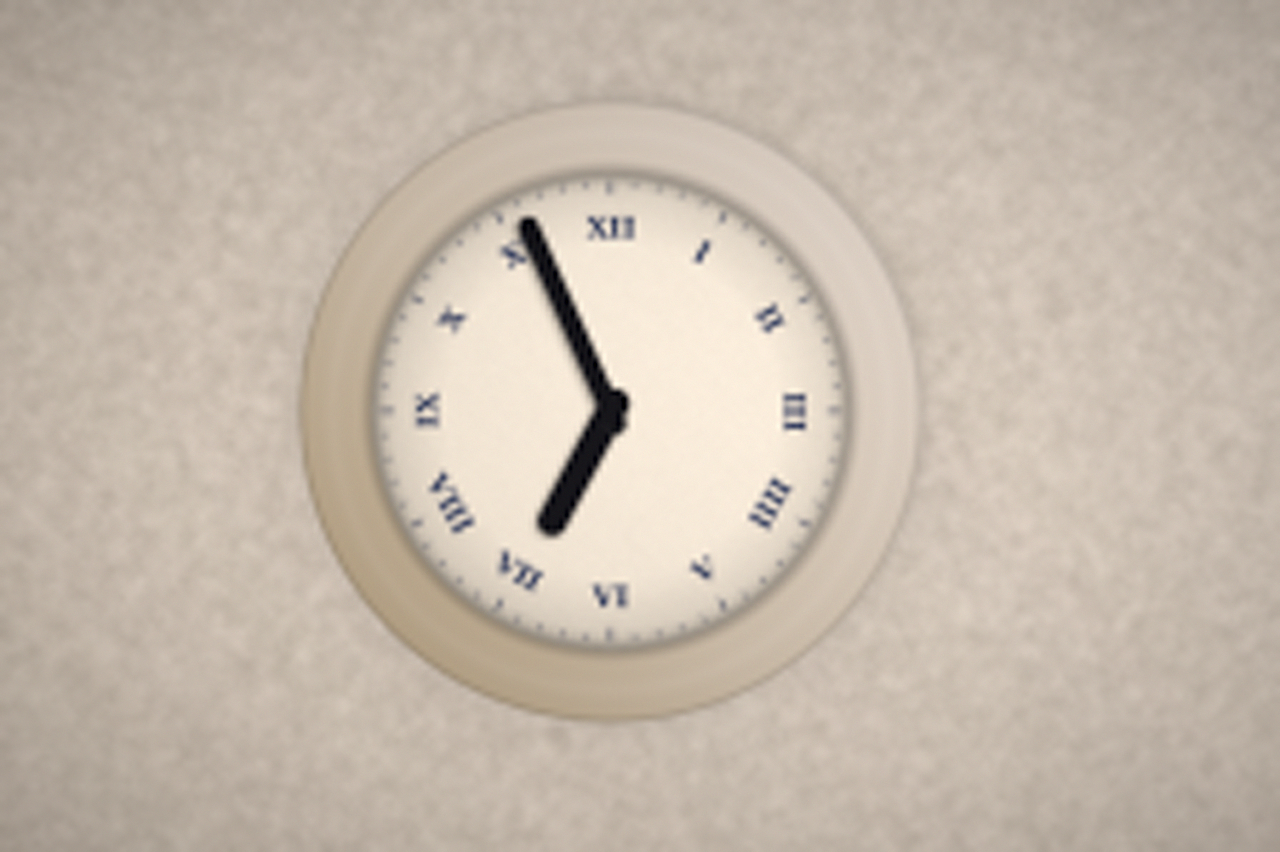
6:56
